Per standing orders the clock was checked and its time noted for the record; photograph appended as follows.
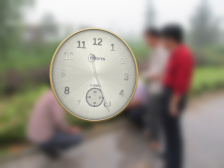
11:26
